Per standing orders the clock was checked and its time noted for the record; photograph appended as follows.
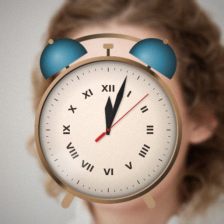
12:03:08
